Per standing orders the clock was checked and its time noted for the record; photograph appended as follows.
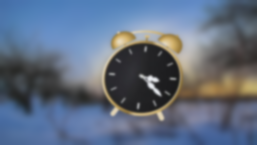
3:22
